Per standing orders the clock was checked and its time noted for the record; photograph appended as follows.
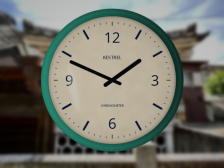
1:49
